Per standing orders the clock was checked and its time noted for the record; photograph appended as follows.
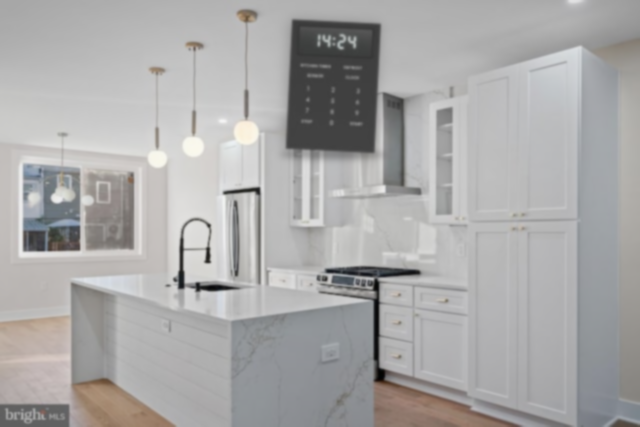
14:24
